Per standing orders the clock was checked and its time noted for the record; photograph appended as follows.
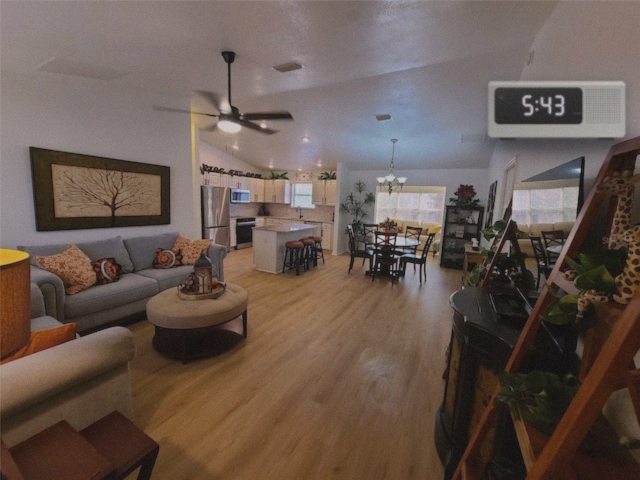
5:43
